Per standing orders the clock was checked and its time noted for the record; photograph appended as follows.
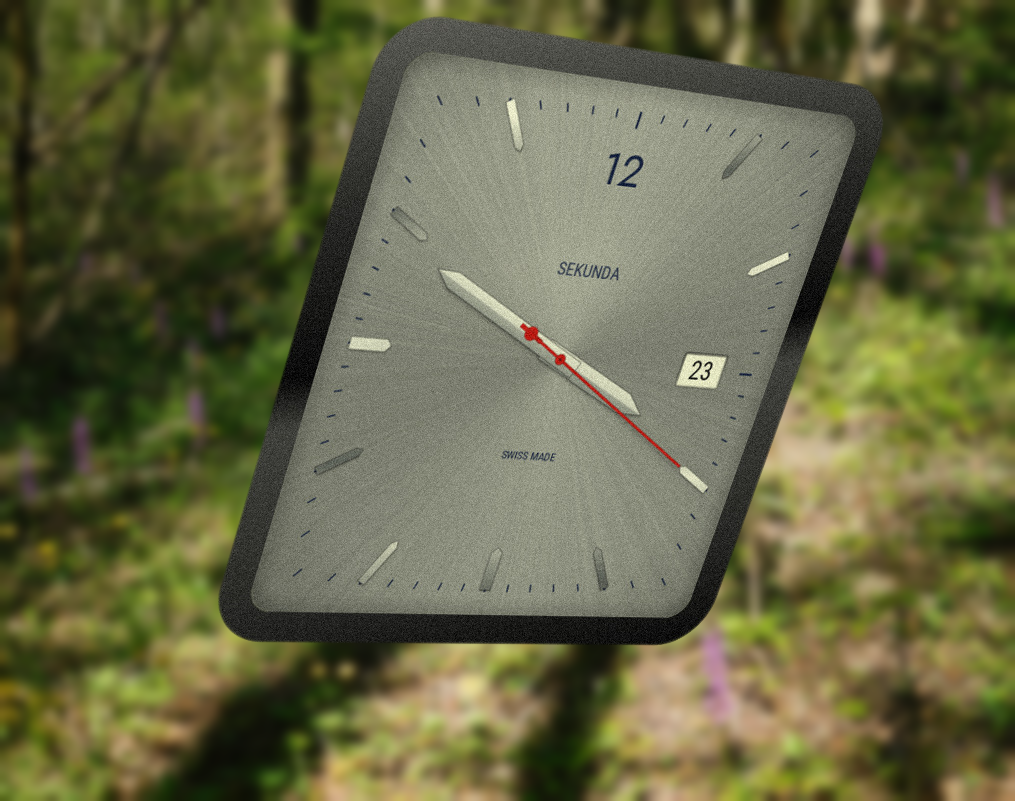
3:49:20
